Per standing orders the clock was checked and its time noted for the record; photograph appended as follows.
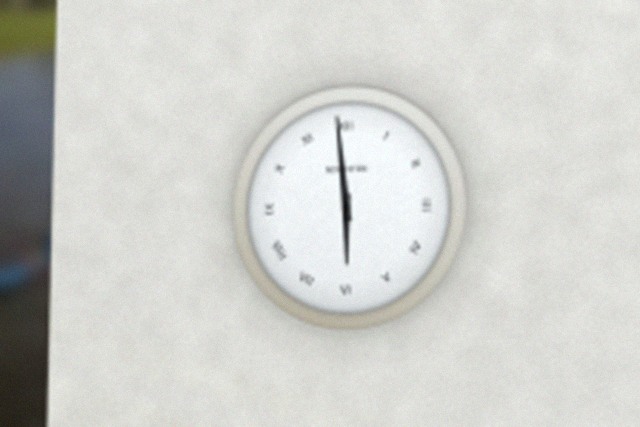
5:59
